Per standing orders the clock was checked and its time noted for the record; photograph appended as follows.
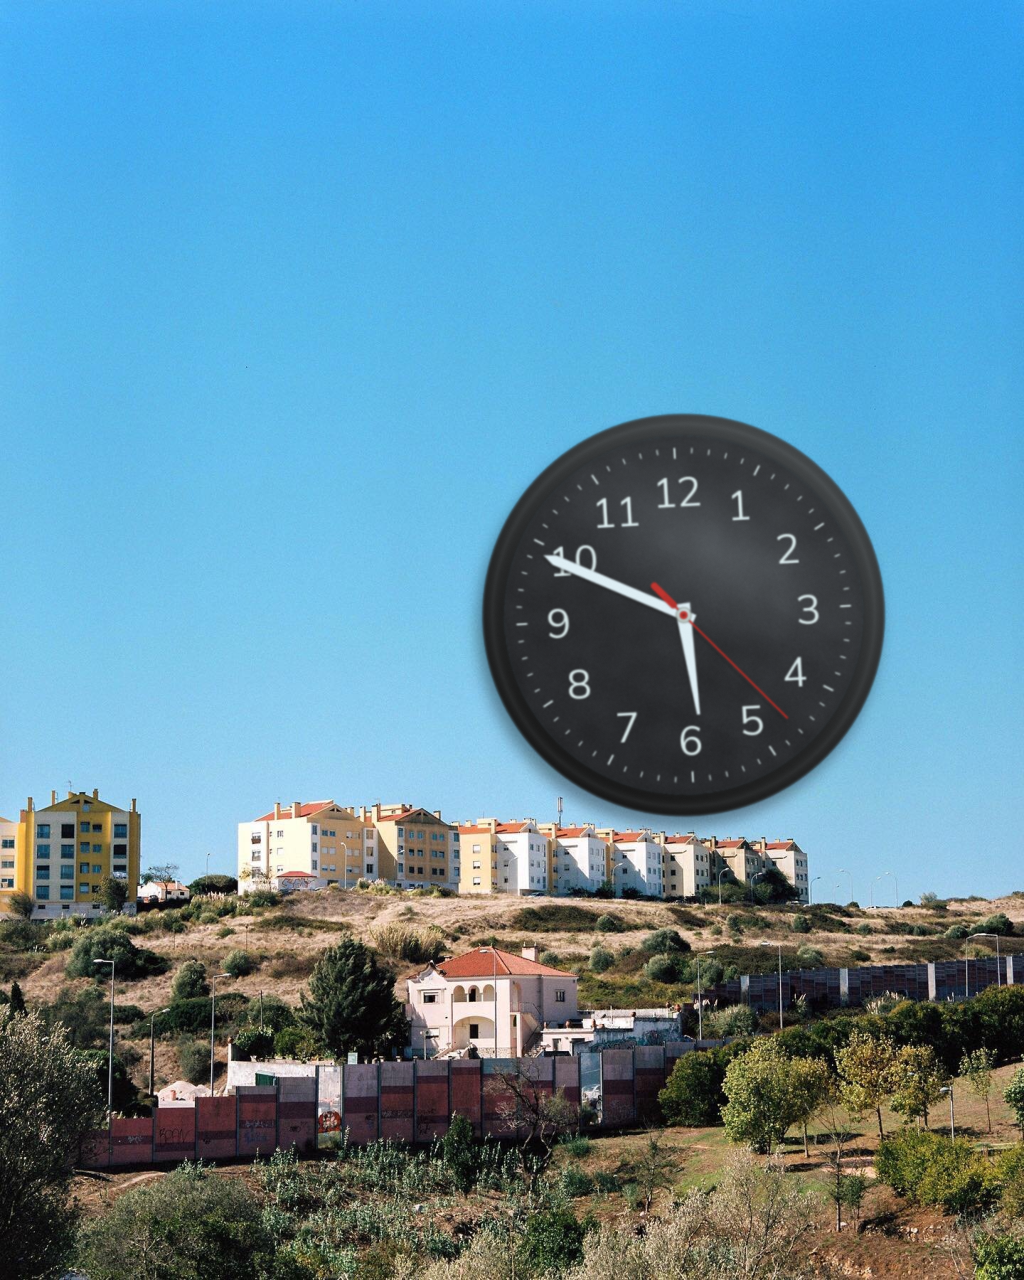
5:49:23
